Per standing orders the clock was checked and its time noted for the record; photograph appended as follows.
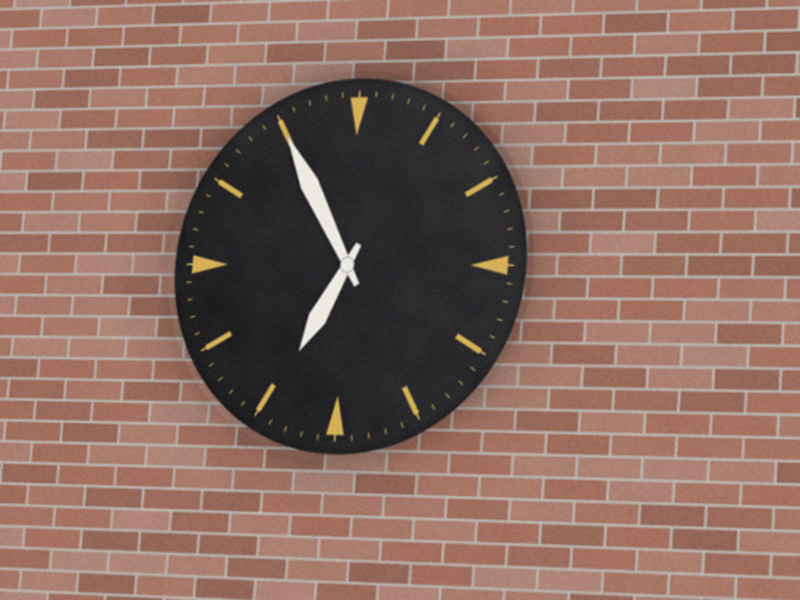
6:55
